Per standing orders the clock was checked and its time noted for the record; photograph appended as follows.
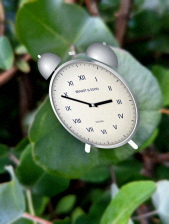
2:49
